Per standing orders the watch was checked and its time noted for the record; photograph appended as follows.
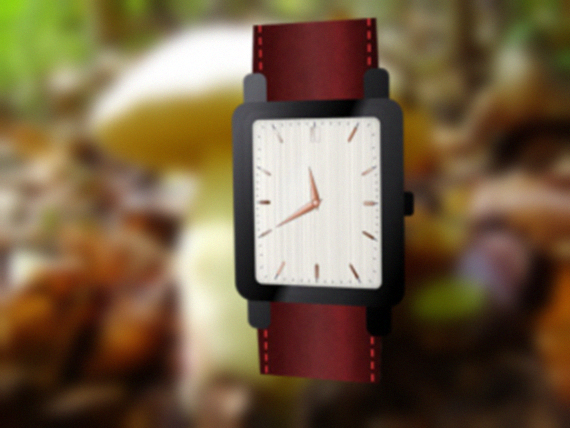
11:40
